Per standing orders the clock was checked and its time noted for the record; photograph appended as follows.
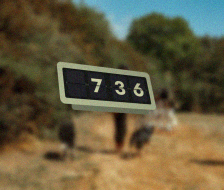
7:36
